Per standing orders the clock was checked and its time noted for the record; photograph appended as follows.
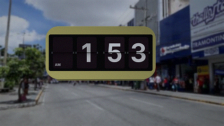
1:53
